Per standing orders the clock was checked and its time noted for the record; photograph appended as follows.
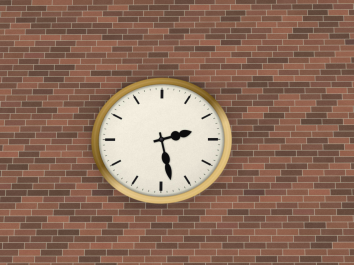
2:28
